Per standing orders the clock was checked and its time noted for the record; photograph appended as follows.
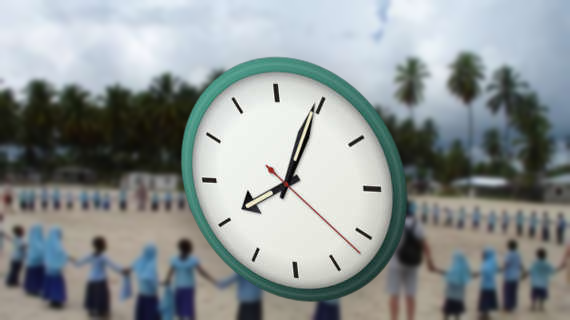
8:04:22
